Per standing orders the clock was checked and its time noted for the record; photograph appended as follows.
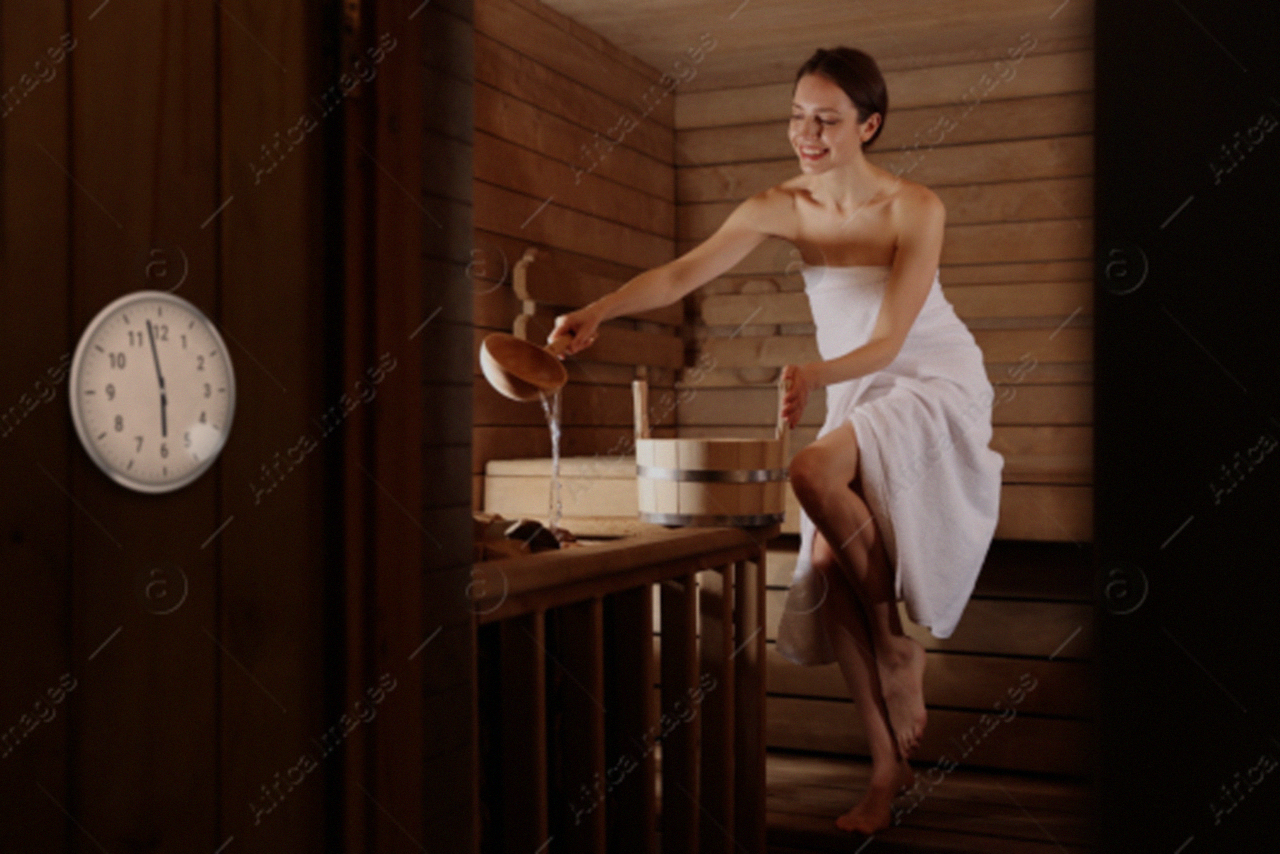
5:58
